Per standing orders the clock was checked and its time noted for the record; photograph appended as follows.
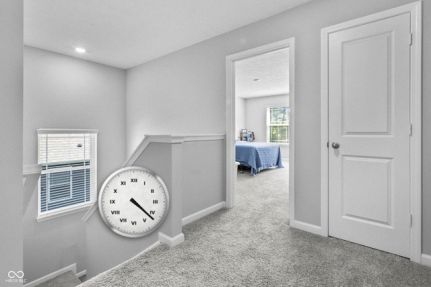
4:22
